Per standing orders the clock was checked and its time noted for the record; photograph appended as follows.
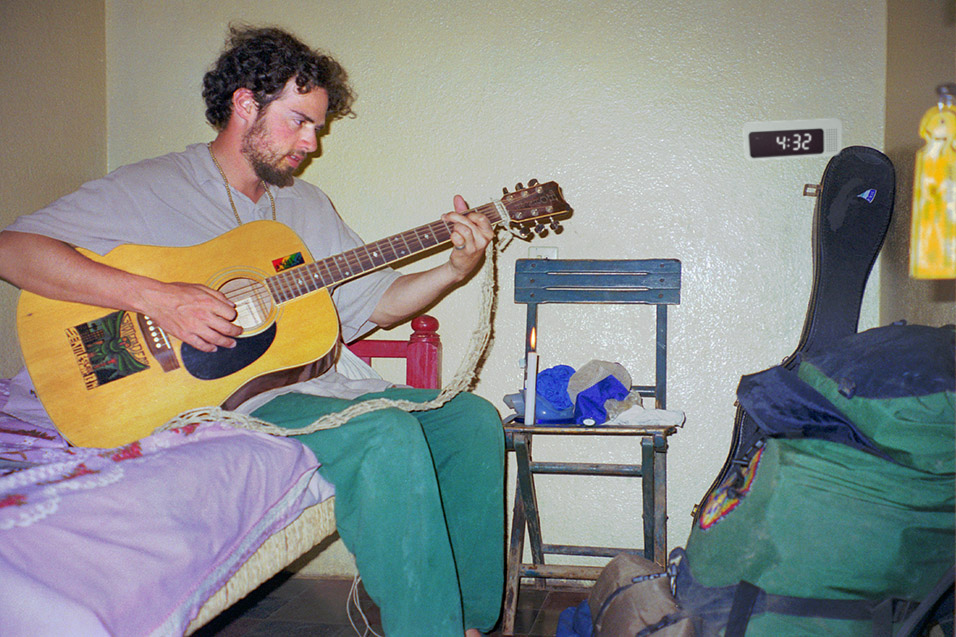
4:32
